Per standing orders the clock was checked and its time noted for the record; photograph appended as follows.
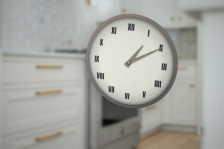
1:10
